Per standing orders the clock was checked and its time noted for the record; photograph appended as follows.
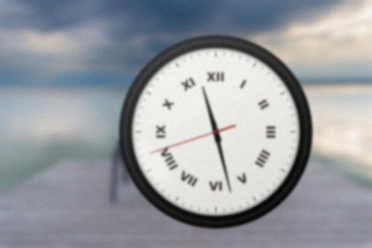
11:27:42
